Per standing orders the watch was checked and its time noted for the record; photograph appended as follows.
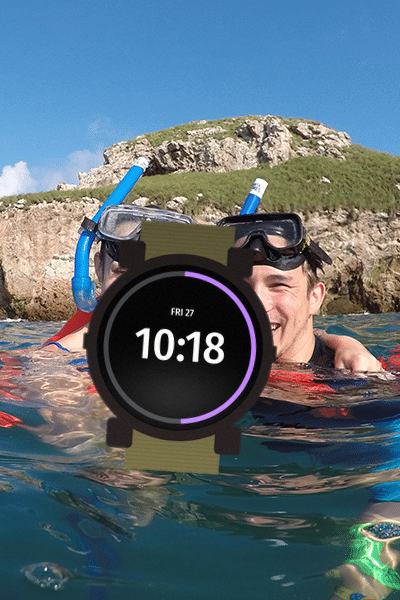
10:18
